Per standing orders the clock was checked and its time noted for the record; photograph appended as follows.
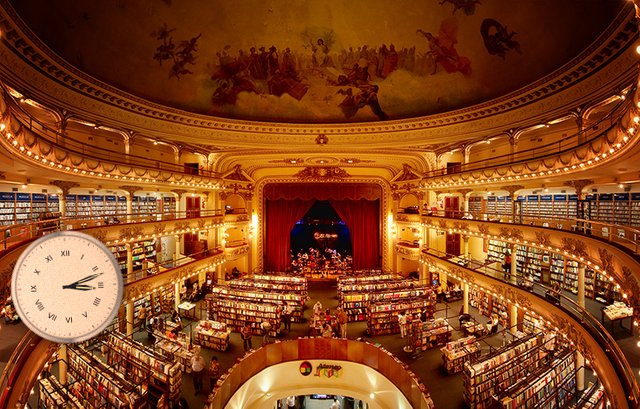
3:12
